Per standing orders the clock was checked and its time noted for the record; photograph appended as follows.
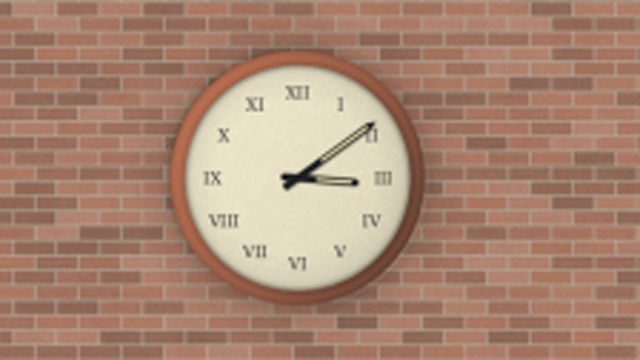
3:09
